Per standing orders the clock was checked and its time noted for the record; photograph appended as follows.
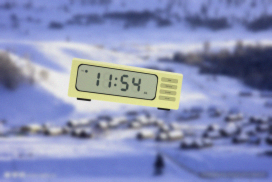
11:54
